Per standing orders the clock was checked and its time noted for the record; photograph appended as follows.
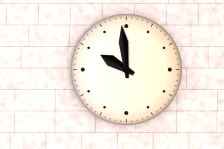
9:59
